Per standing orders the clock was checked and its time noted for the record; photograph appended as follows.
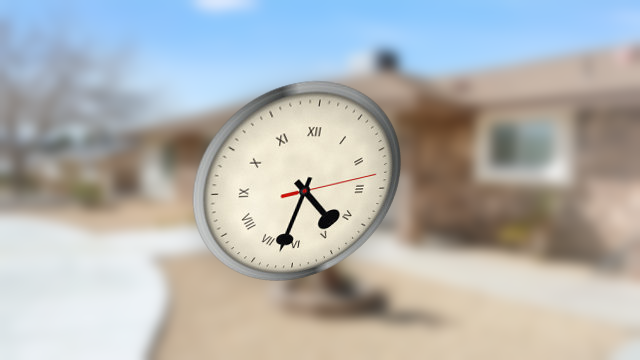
4:32:13
